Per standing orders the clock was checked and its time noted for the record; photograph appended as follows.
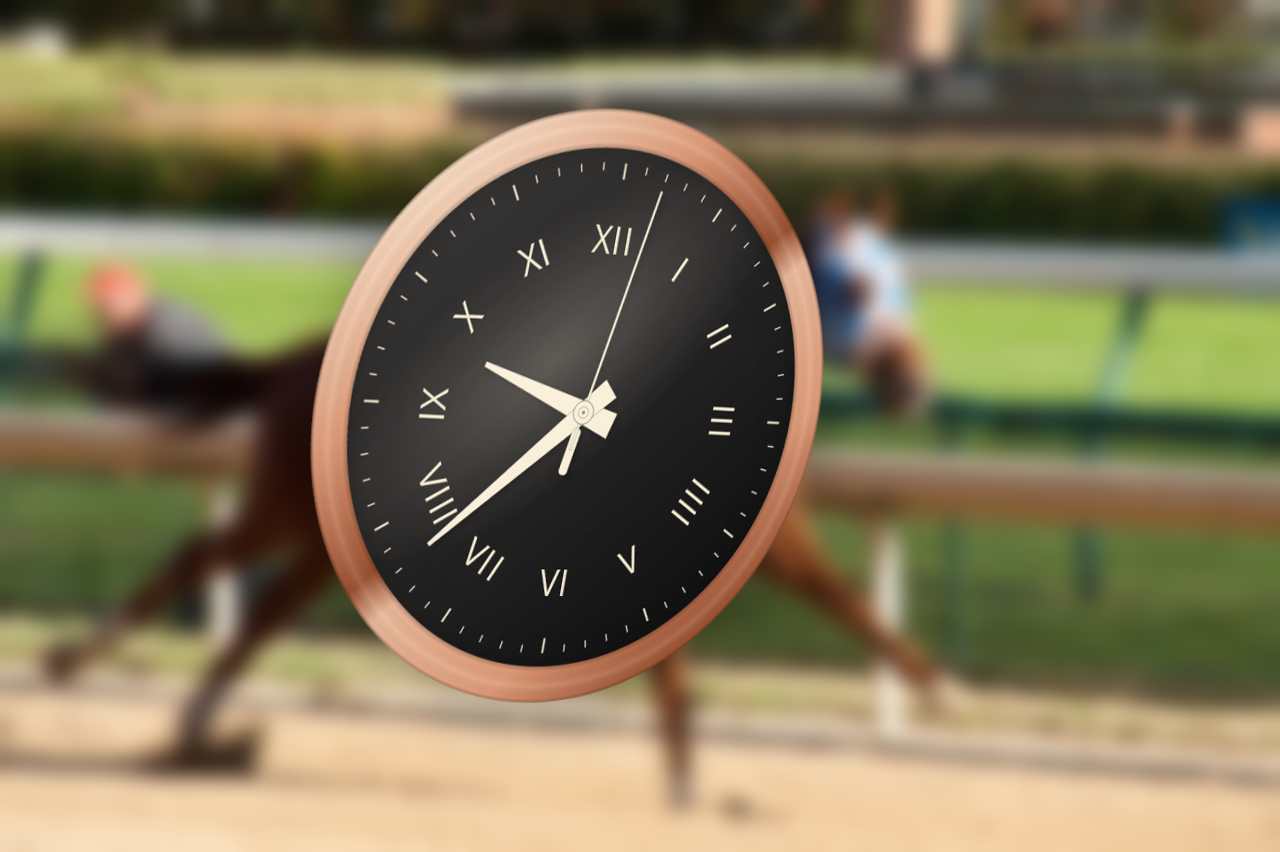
9:38:02
